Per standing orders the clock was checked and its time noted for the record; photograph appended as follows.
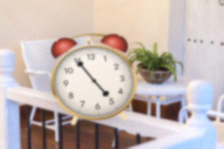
4:55
